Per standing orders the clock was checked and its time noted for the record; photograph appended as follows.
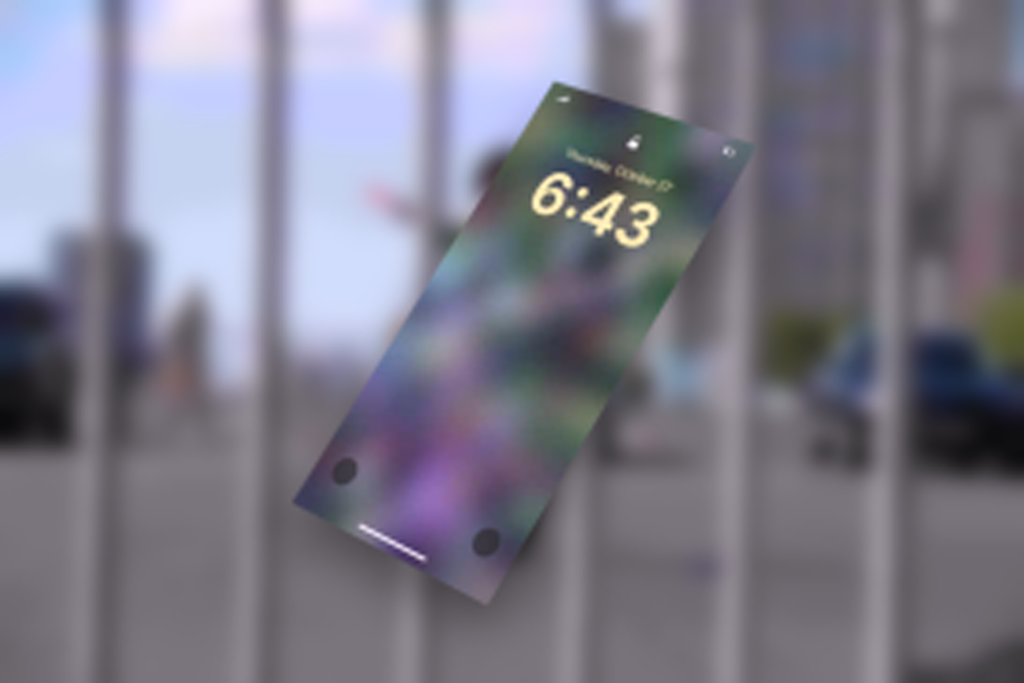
6:43
